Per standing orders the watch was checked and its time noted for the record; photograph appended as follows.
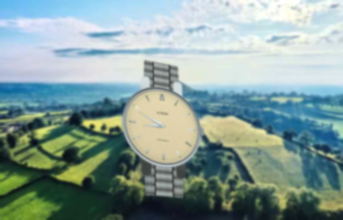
8:49
